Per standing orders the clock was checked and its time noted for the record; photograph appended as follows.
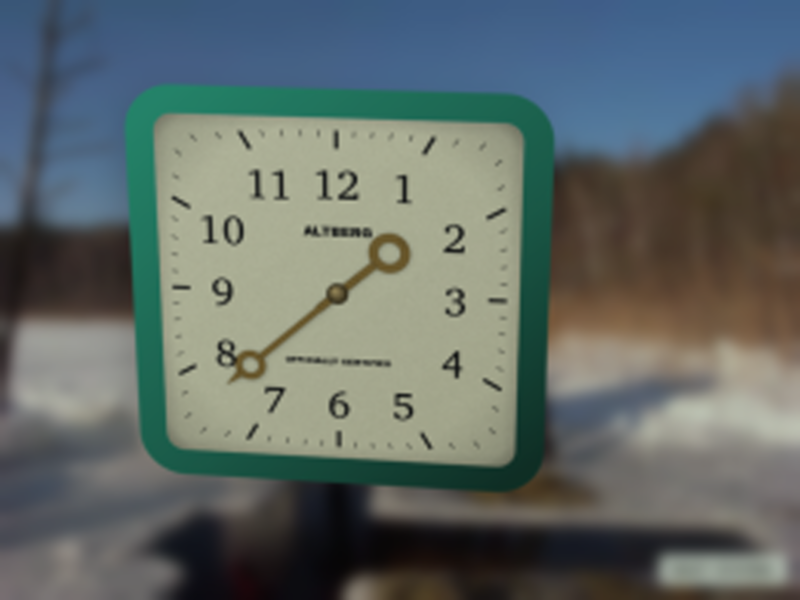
1:38
